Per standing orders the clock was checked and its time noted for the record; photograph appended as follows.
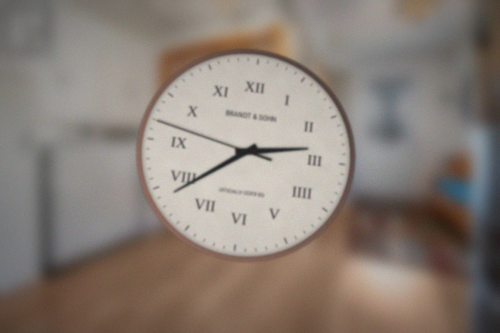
2:38:47
